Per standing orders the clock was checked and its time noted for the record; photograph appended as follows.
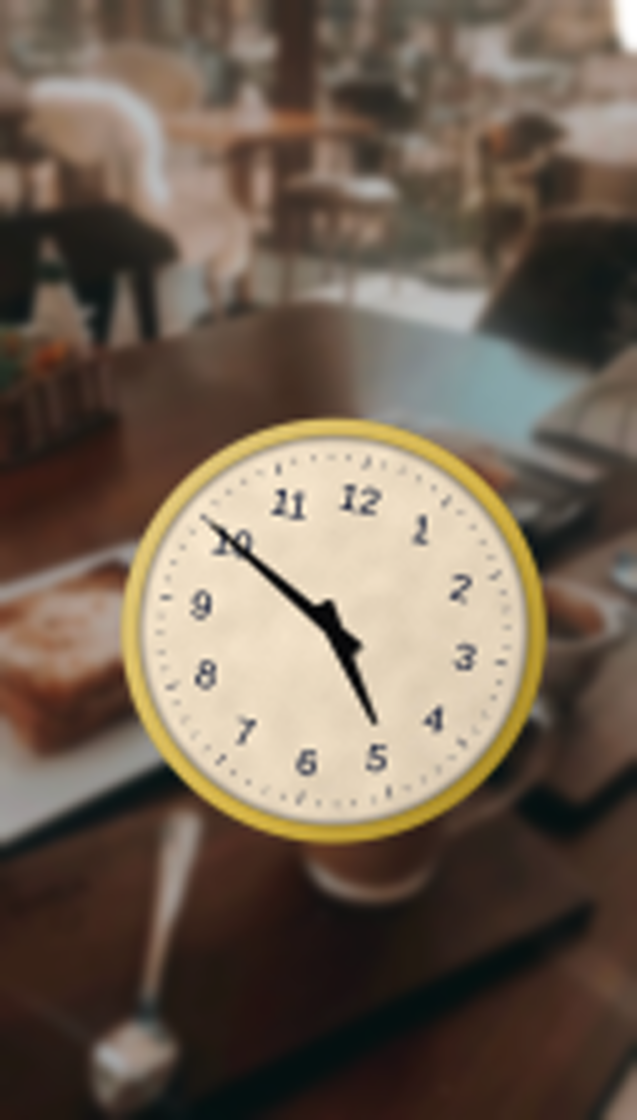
4:50
